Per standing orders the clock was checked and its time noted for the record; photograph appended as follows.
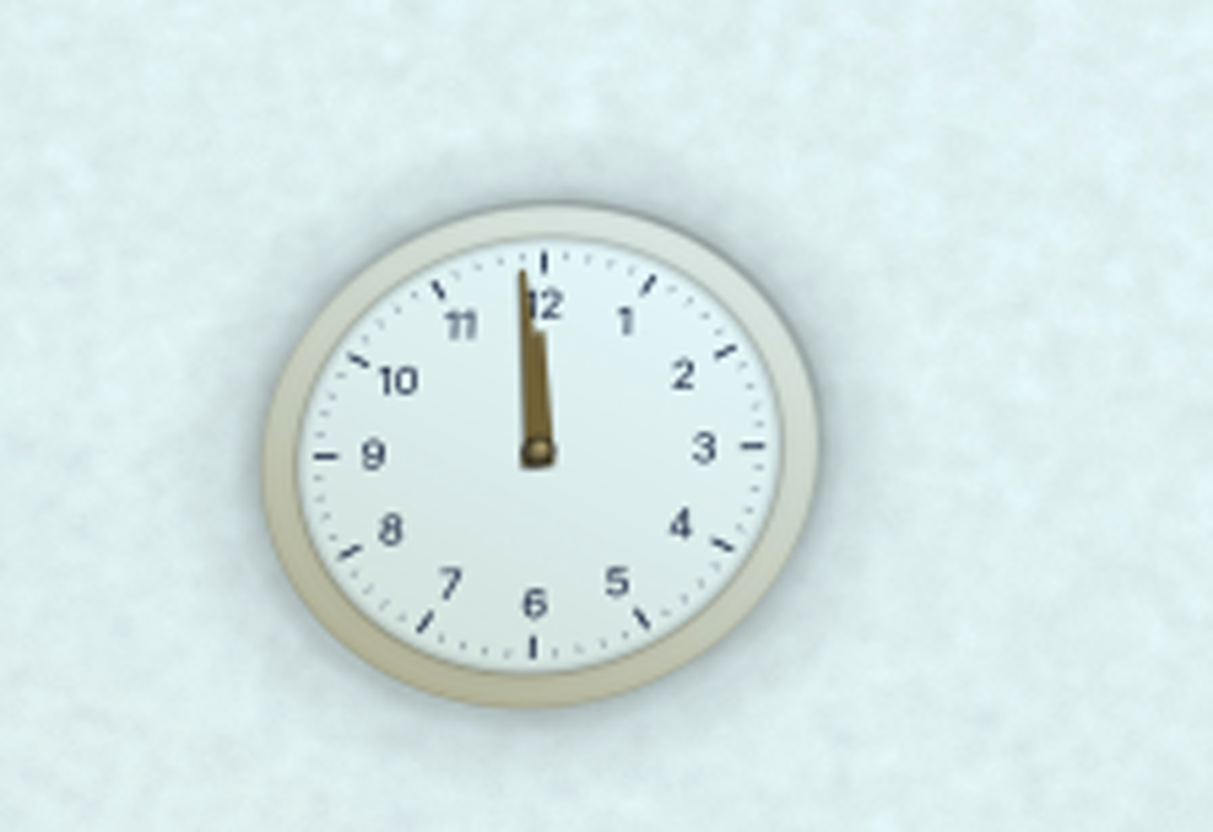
11:59
